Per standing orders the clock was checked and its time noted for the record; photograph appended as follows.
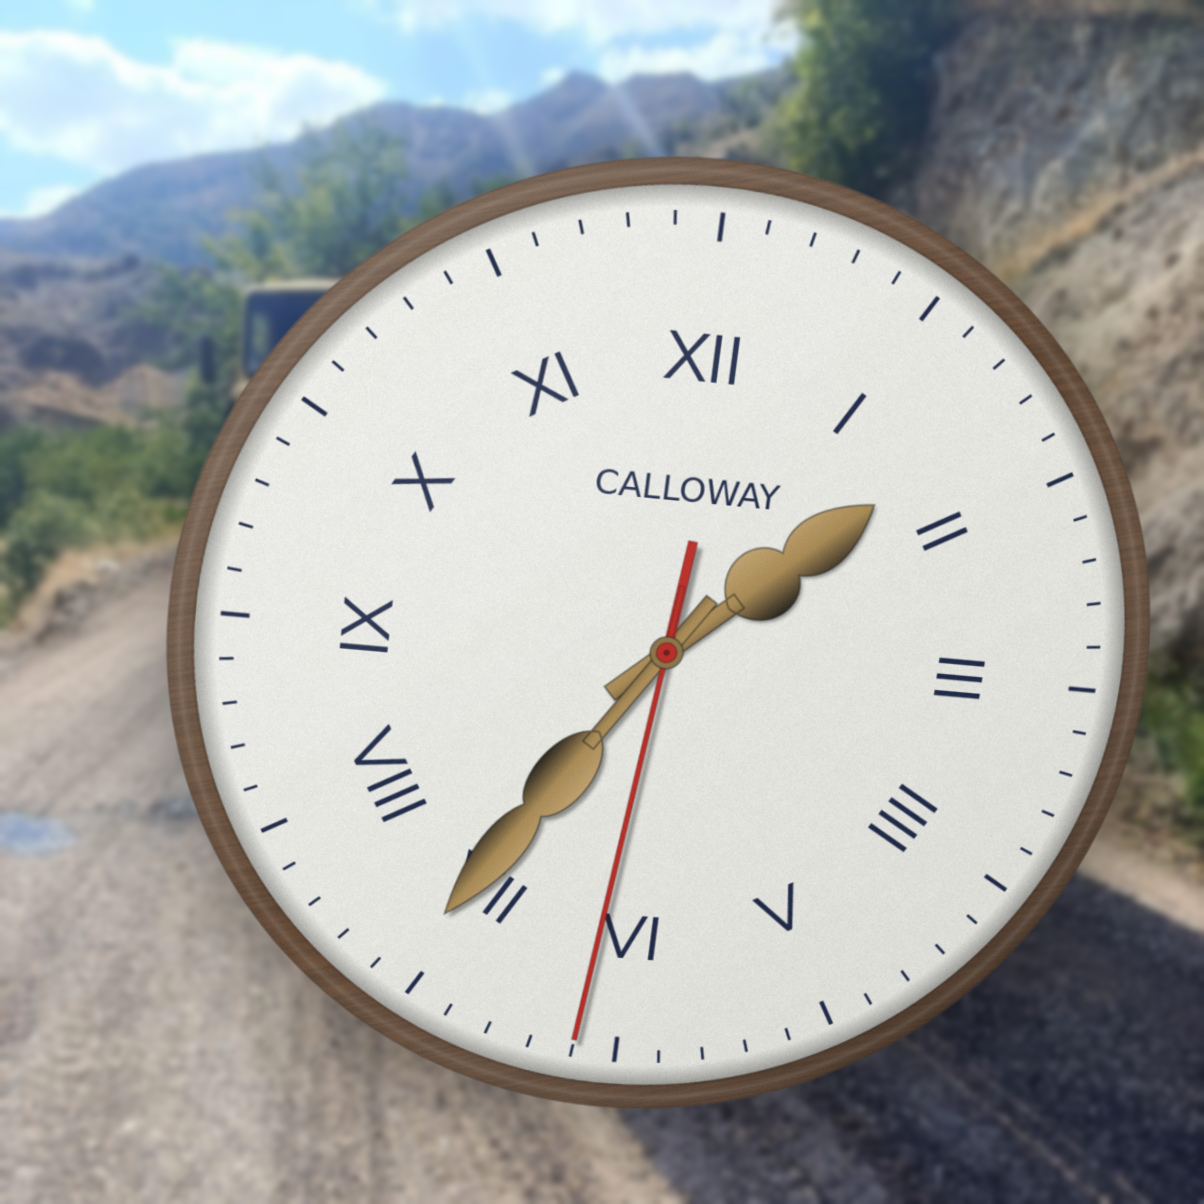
1:35:31
